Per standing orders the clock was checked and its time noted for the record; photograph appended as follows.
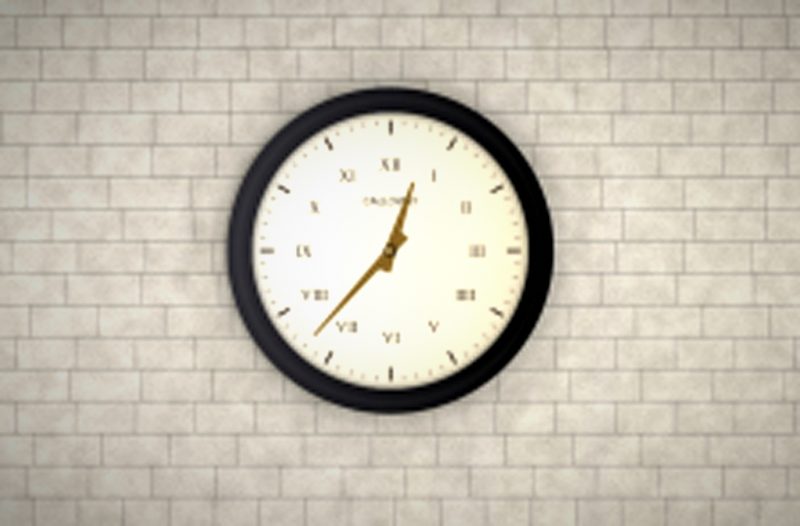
12:37
